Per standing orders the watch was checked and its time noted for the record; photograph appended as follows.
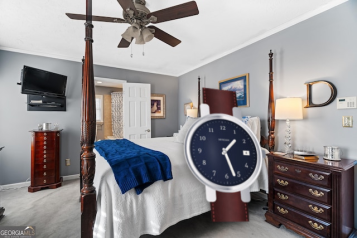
1:27
